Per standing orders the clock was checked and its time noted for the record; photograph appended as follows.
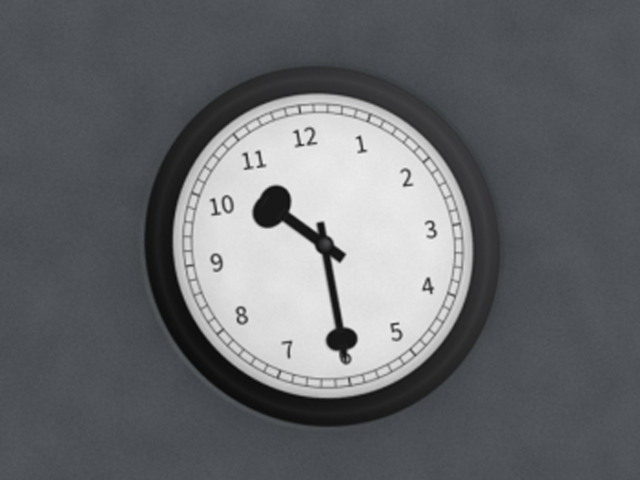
10:30
